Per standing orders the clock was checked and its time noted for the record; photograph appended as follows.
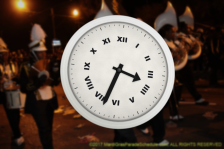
3:33
